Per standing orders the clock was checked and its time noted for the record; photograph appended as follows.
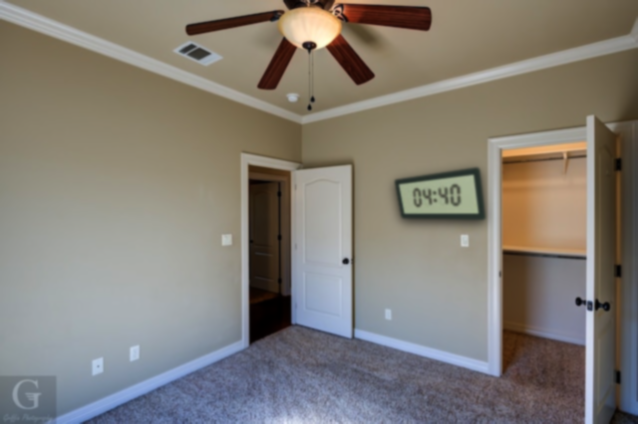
4:40
